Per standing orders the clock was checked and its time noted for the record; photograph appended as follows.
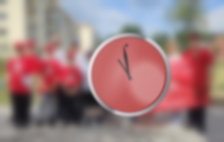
10:59
